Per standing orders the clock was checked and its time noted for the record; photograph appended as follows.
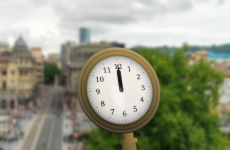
12:00
